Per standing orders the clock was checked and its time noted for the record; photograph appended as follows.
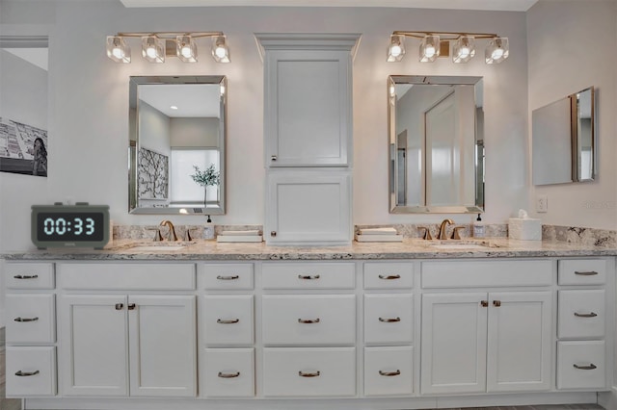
0:33
